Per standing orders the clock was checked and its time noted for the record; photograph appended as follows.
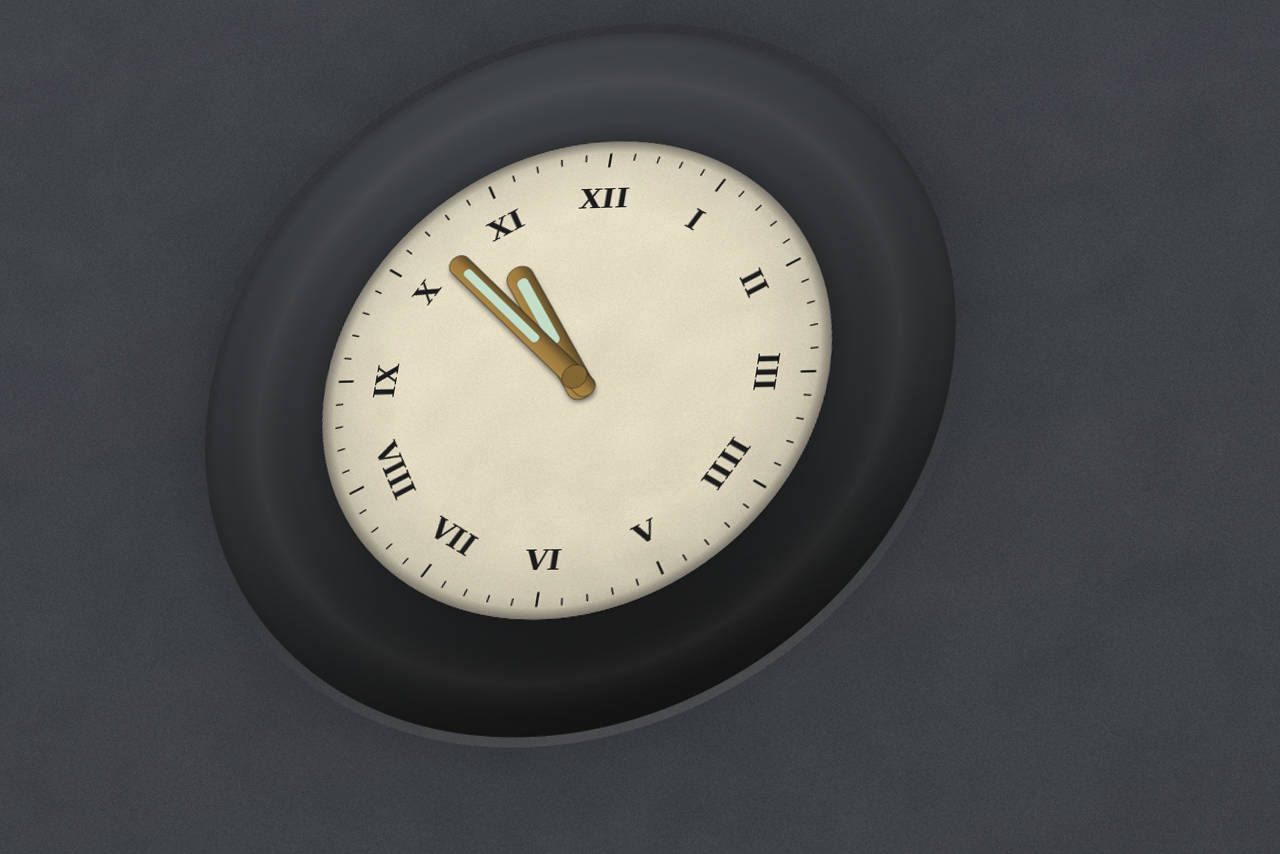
10:52
